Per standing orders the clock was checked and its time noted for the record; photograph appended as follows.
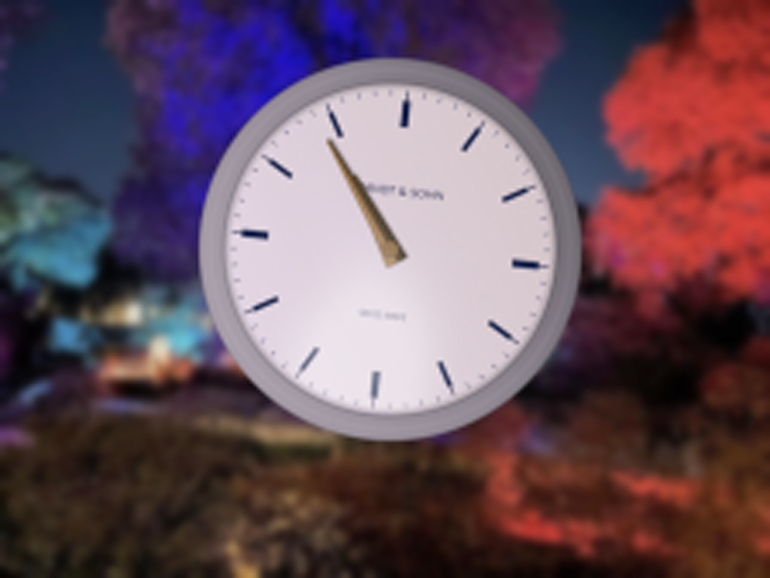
10:54
